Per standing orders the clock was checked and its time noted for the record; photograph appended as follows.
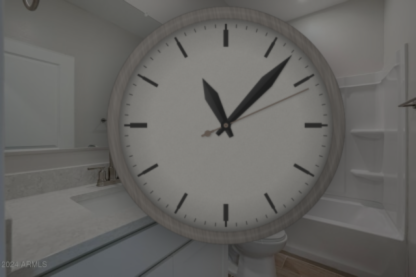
11:07:11
